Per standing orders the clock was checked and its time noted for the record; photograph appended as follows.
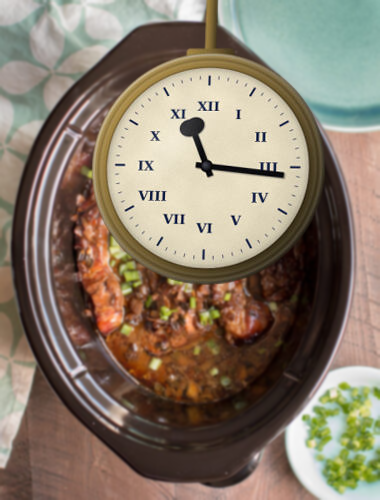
11:16
